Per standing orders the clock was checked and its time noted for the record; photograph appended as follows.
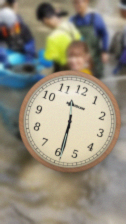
11:29
